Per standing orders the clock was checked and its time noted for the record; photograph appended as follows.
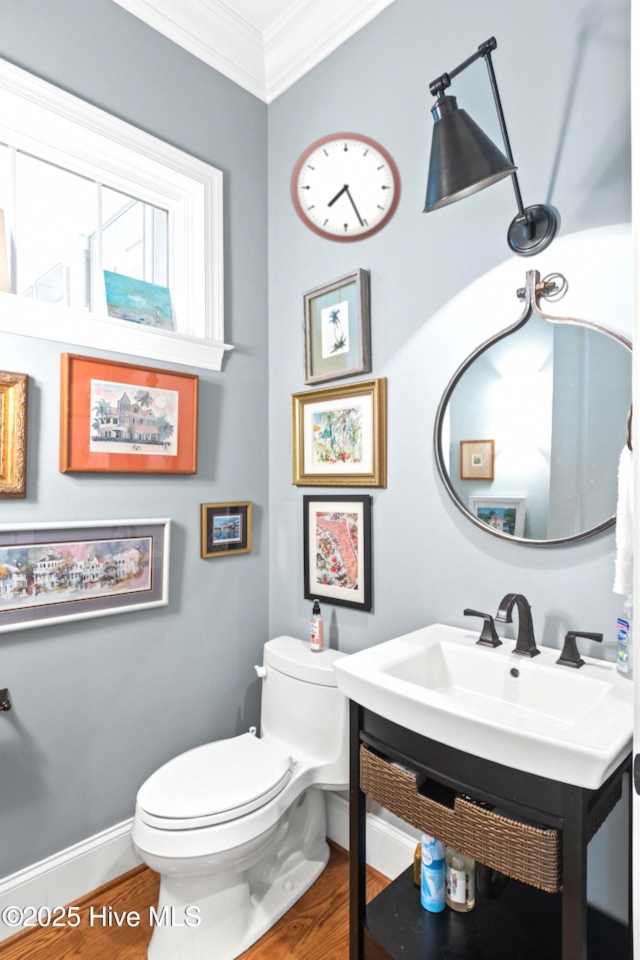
7:26
